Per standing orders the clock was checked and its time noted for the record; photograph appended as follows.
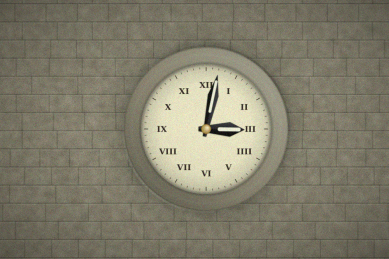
3:02
